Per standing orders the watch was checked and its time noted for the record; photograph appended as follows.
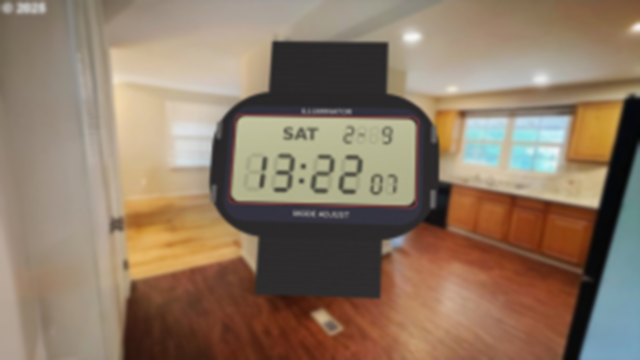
13:22:07
